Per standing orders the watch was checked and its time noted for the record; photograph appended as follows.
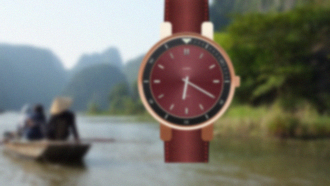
6:20
